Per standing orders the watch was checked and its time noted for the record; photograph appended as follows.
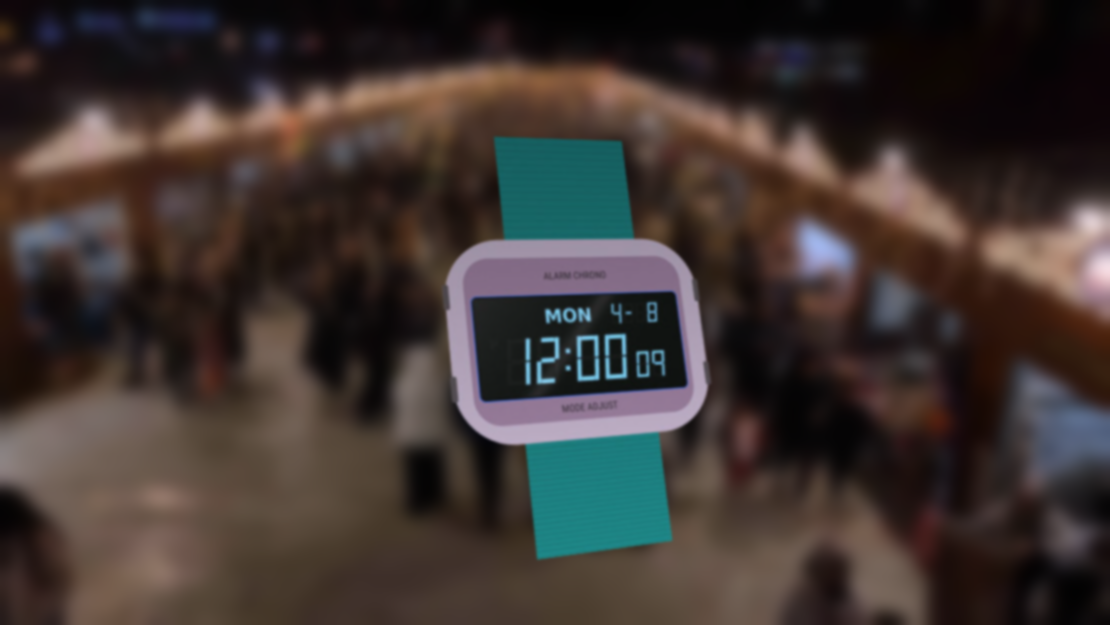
12:00:09
